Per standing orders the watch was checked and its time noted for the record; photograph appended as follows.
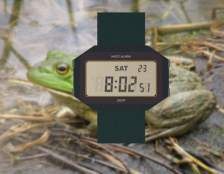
8:02:51
